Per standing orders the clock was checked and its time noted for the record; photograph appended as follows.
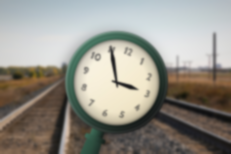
2:55
